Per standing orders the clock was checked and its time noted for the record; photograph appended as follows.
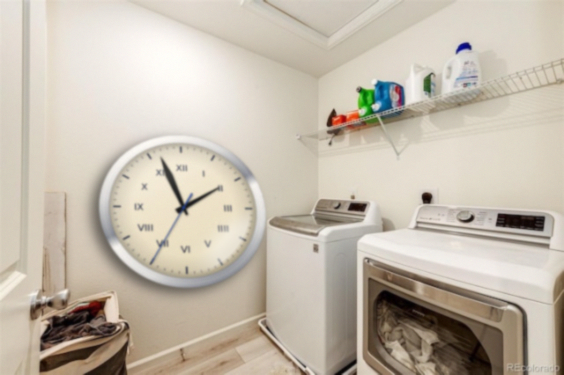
1:56:35
